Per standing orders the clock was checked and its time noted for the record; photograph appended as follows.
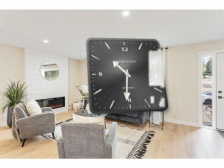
10:31
